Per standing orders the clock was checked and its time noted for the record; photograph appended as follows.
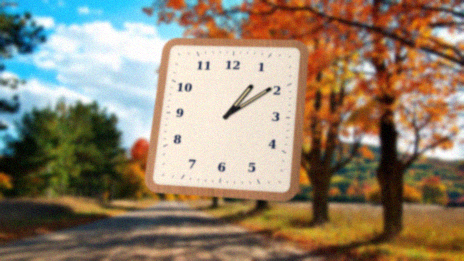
1:09
